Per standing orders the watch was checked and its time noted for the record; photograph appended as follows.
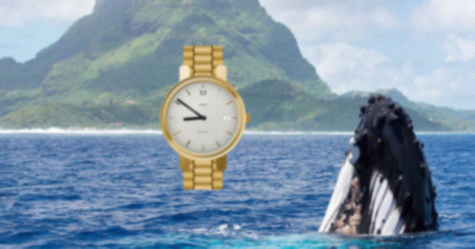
8:51
